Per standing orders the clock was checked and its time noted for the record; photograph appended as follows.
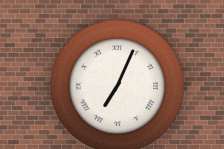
7:04
